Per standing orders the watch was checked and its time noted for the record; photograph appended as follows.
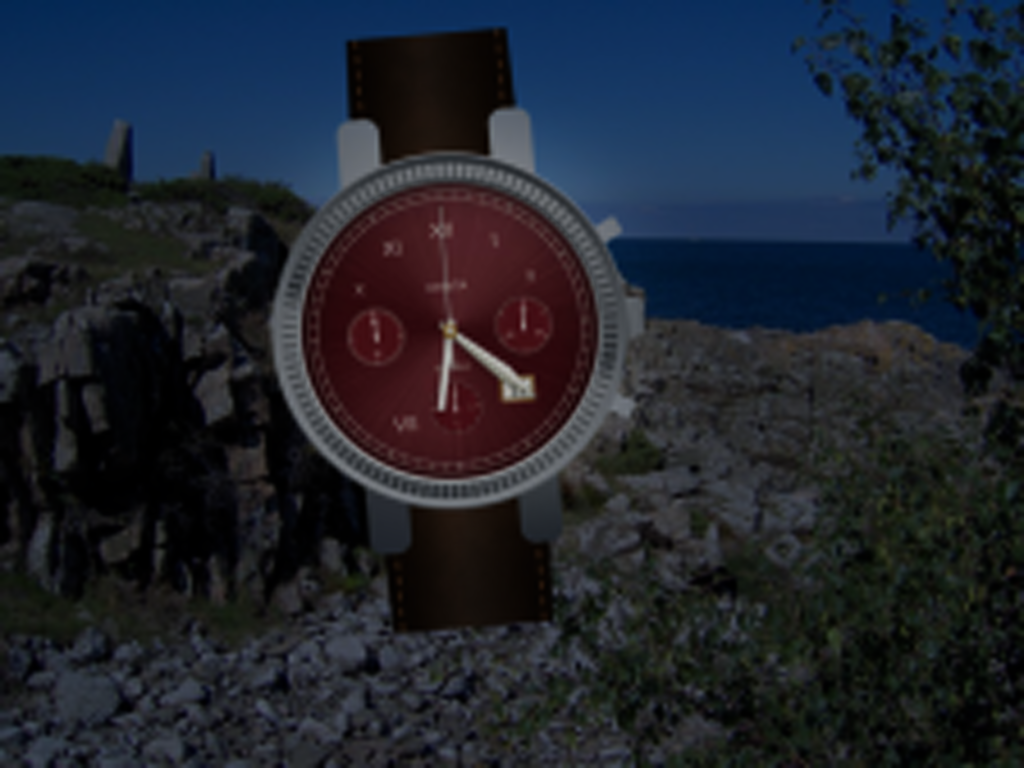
6:22
